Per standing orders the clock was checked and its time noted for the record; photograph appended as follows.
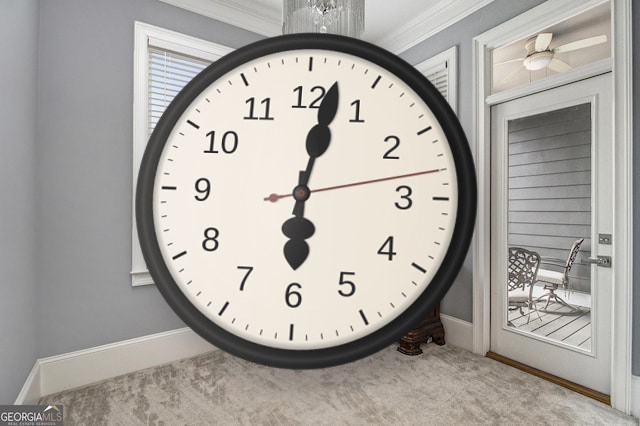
6:02:13
